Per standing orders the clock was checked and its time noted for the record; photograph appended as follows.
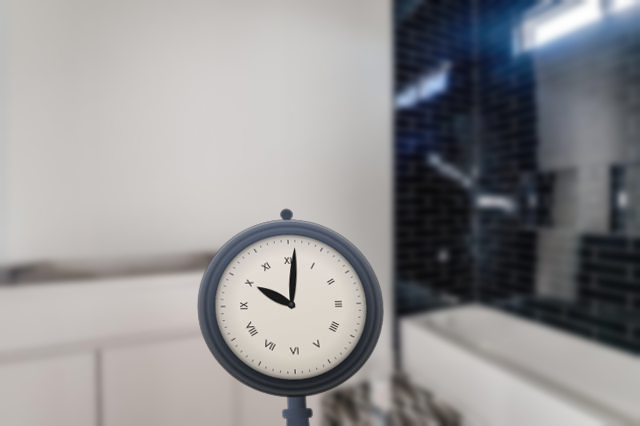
10:01
